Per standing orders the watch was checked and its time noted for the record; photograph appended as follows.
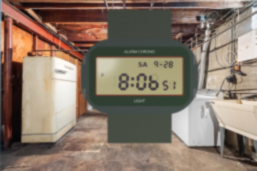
8:06:51
